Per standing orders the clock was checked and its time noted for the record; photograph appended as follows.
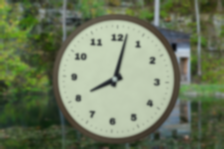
8:02
